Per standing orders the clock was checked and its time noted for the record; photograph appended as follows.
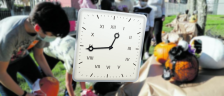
12:44
